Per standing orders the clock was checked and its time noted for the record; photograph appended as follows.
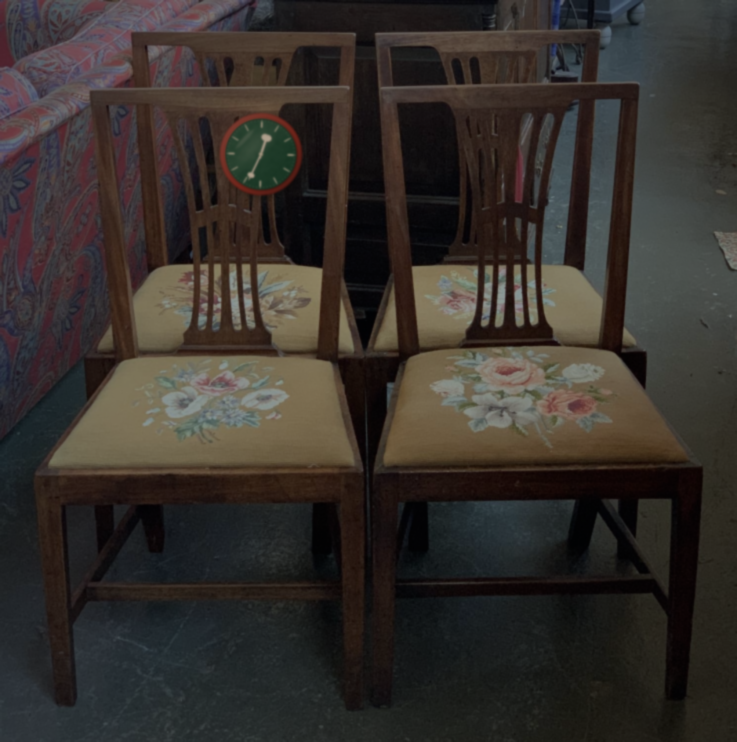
12:34
